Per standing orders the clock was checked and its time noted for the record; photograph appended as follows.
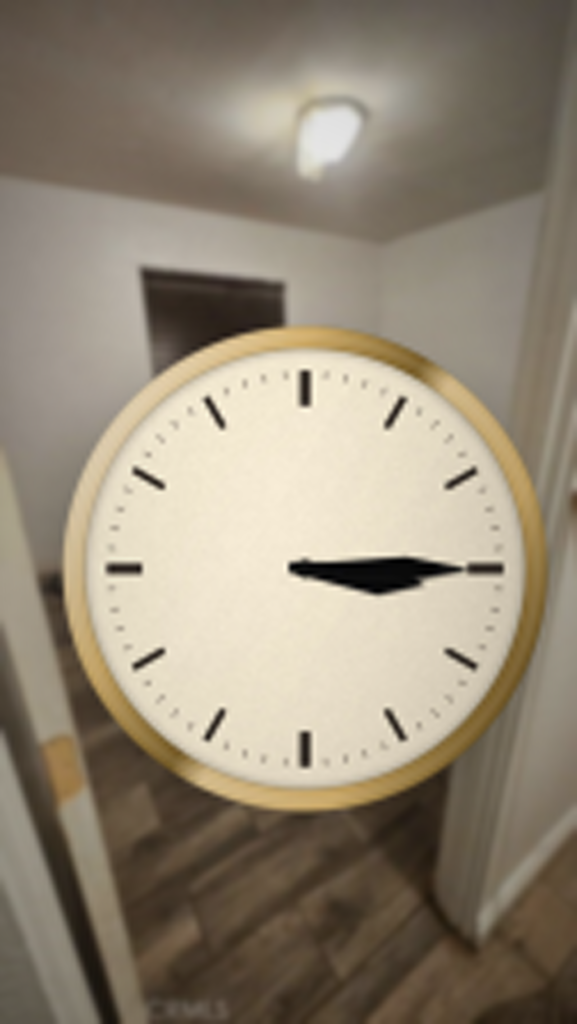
3:15
